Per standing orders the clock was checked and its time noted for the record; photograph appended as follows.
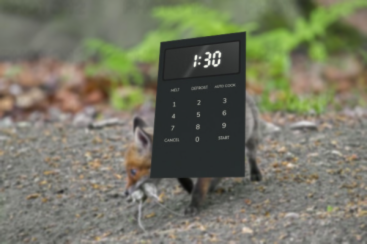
1:30
